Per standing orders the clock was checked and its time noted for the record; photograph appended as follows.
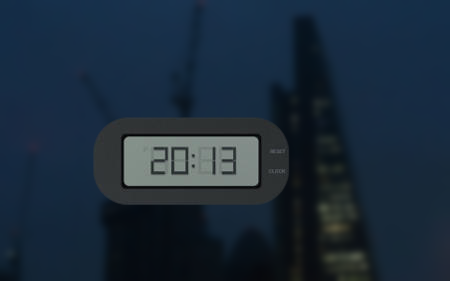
20:13
